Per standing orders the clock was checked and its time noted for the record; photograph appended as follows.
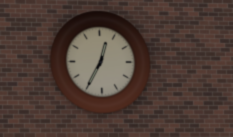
12:35
